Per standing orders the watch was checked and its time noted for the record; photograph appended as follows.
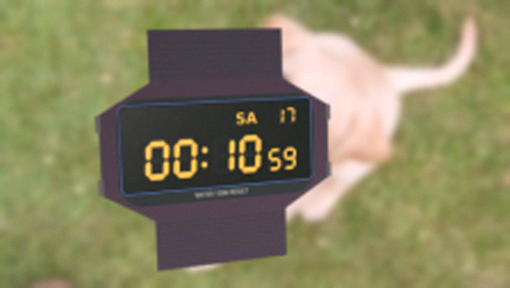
0:10:59
